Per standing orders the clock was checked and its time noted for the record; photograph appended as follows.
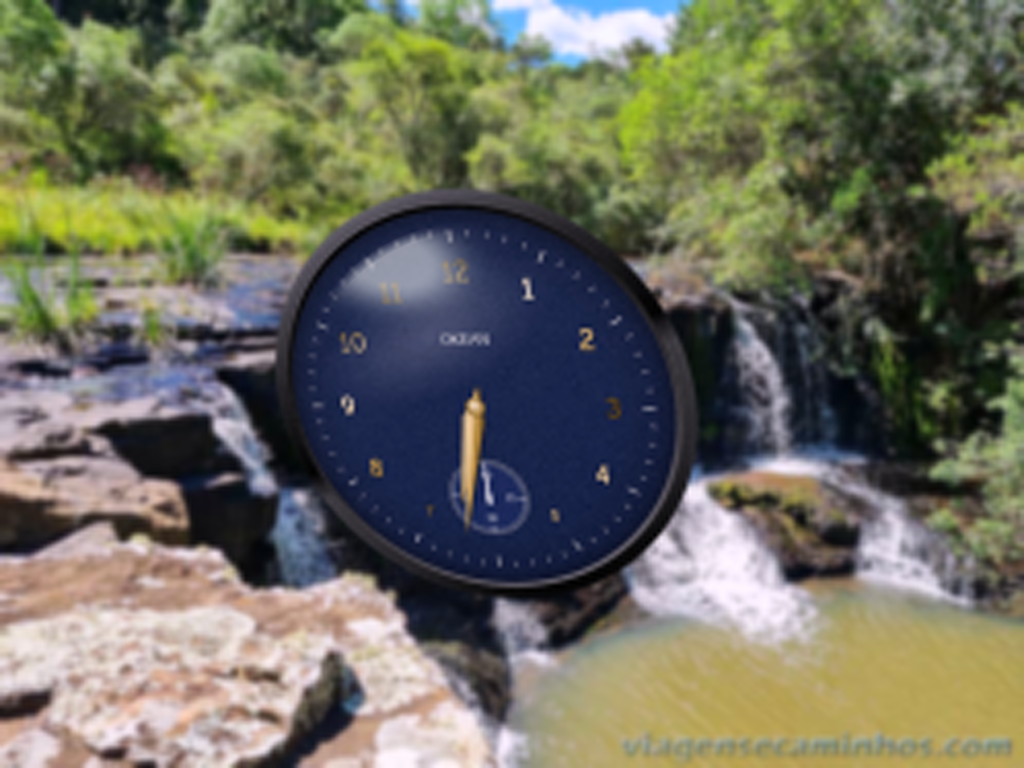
6:32
